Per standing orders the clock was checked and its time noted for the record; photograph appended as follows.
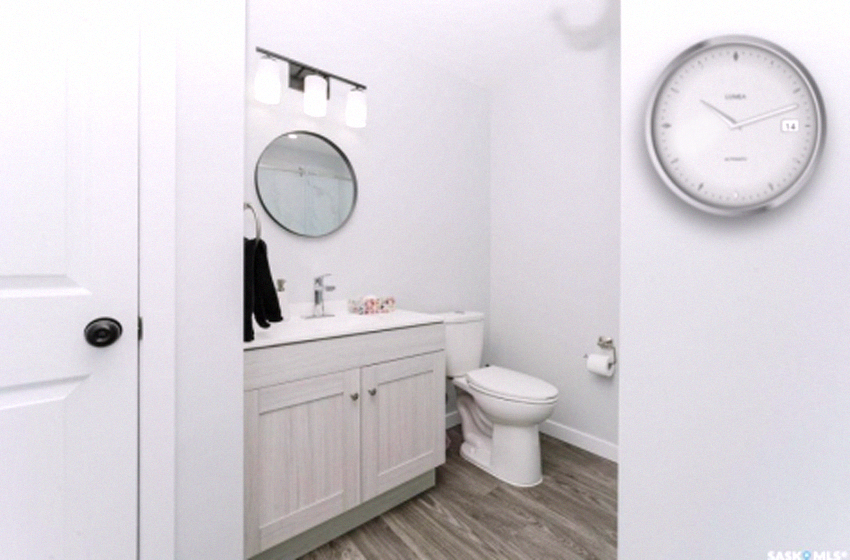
10:12
